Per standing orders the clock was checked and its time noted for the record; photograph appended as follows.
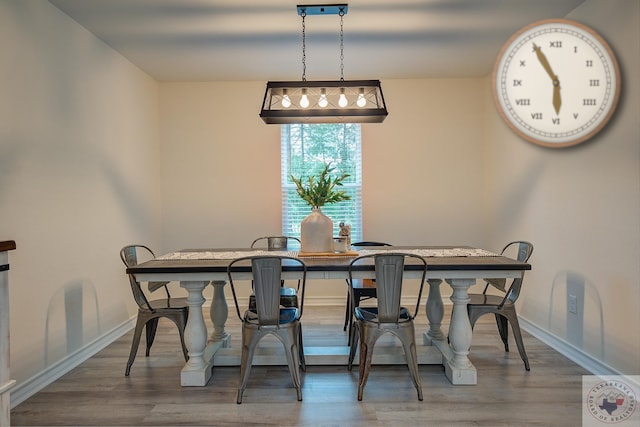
5:55
